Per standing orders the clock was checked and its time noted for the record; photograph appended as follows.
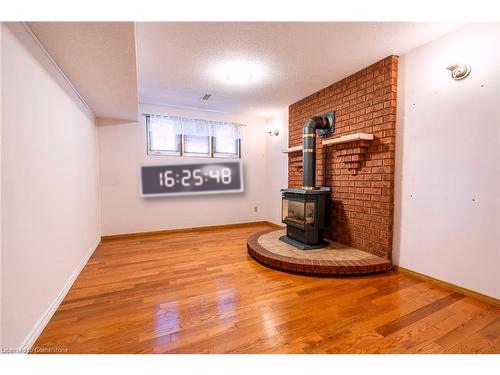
16:25:48
